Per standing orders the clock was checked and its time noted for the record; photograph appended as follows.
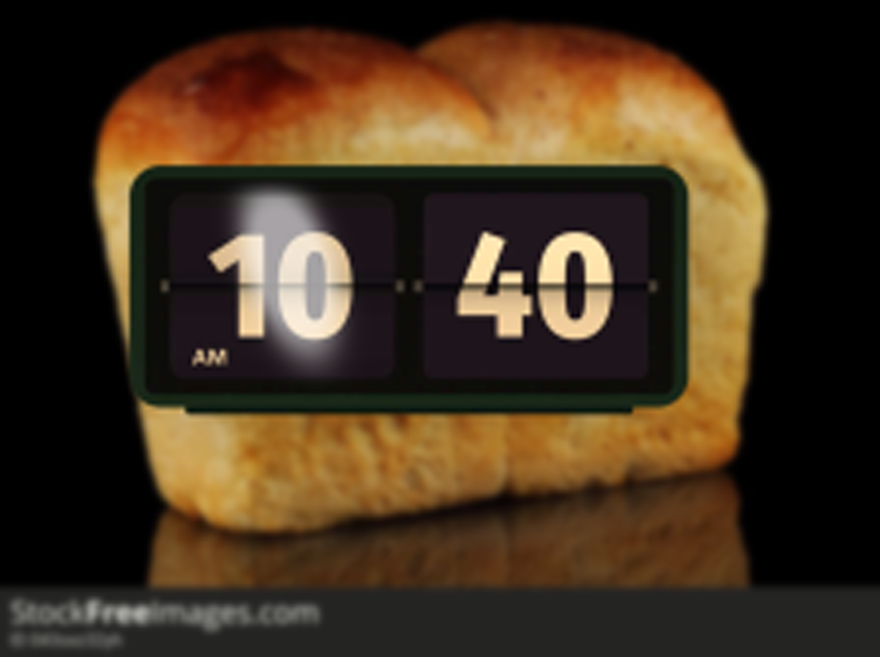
10:40
